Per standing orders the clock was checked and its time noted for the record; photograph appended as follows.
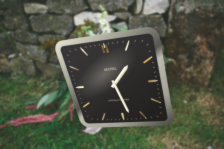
1:28
